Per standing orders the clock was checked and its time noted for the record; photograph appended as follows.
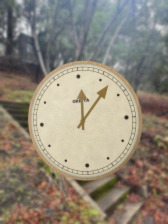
12:07
